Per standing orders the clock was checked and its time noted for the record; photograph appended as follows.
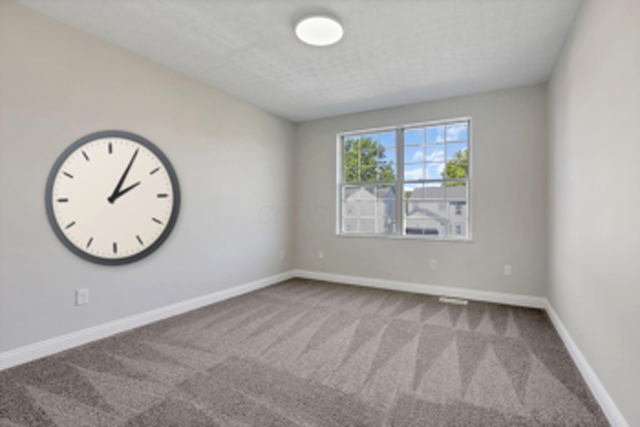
2:05
